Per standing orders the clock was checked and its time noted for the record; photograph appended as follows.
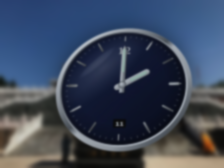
2:00
